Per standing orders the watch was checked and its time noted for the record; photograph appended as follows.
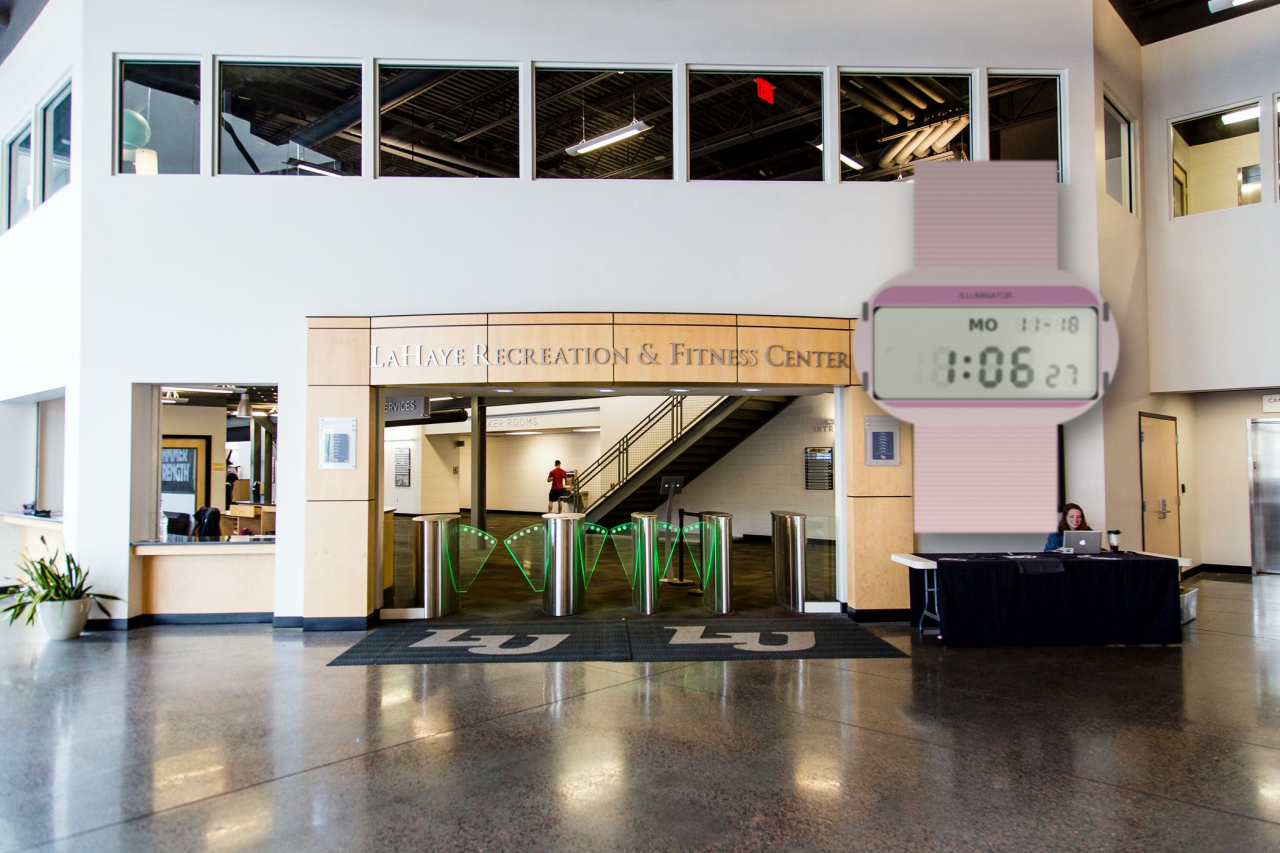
1:06:27
